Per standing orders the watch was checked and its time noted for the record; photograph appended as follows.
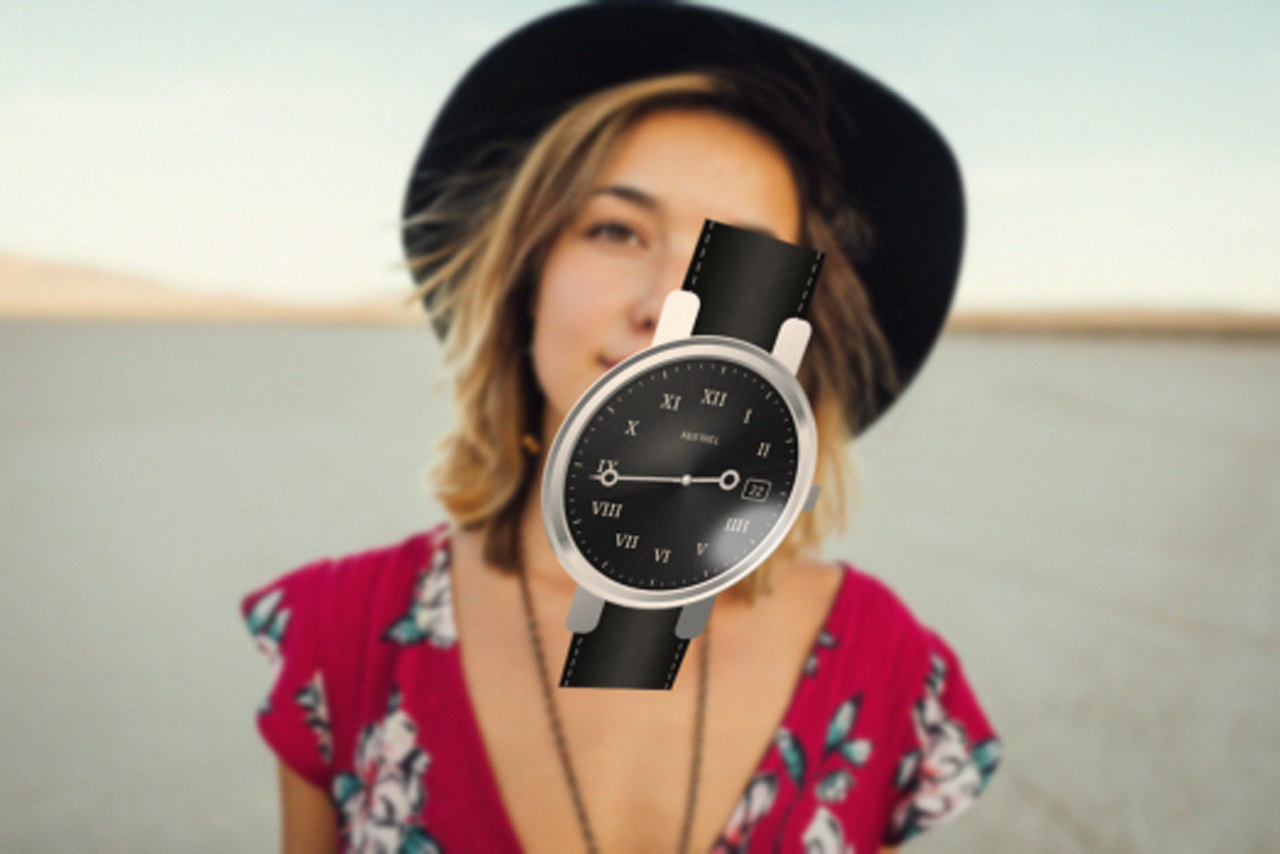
2:44
